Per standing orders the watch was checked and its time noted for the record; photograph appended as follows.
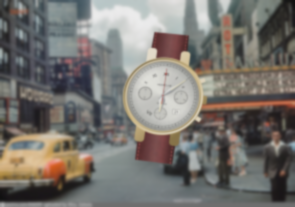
6:08
